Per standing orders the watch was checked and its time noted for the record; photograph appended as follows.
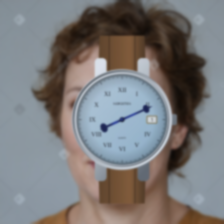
8:11
